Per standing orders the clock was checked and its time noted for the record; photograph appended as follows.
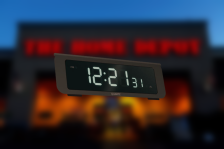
12:21:31
